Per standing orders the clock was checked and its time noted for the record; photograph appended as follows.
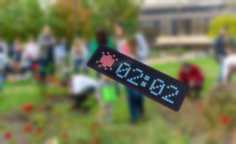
2:02
